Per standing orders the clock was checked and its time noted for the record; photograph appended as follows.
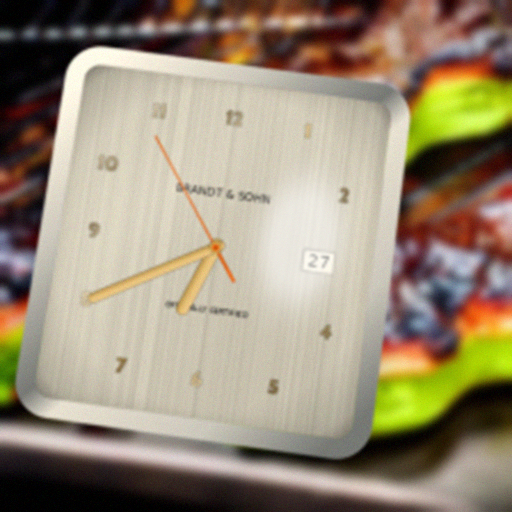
6:39:54
